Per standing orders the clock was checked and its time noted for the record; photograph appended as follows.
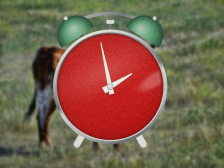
1:58
